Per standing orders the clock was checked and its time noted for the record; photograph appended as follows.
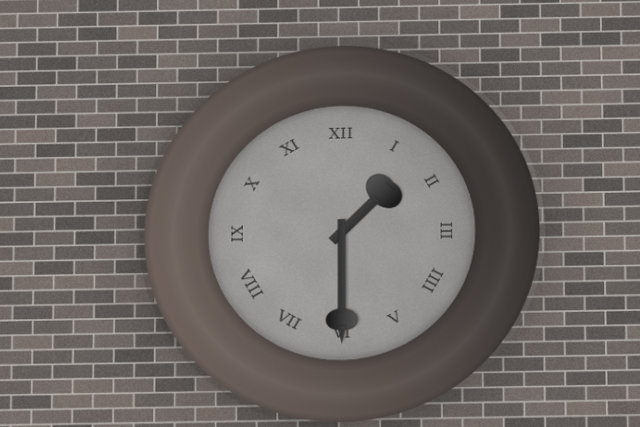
1:30
